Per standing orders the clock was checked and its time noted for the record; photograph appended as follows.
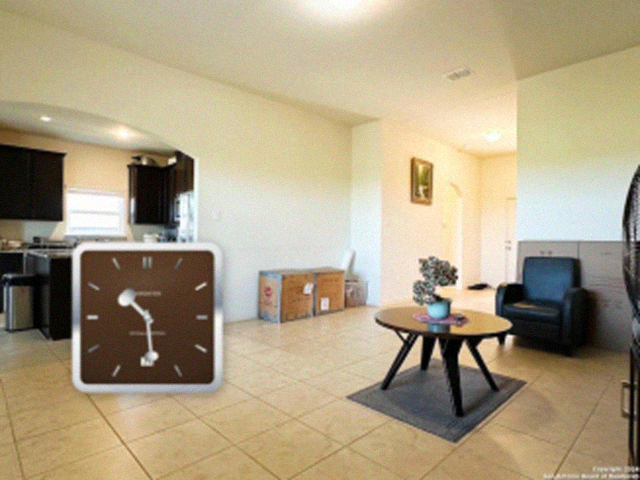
10:29
